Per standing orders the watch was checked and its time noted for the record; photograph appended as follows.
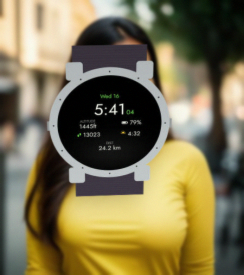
5:41
